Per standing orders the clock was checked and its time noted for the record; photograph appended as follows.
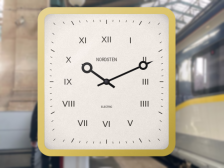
10:11
